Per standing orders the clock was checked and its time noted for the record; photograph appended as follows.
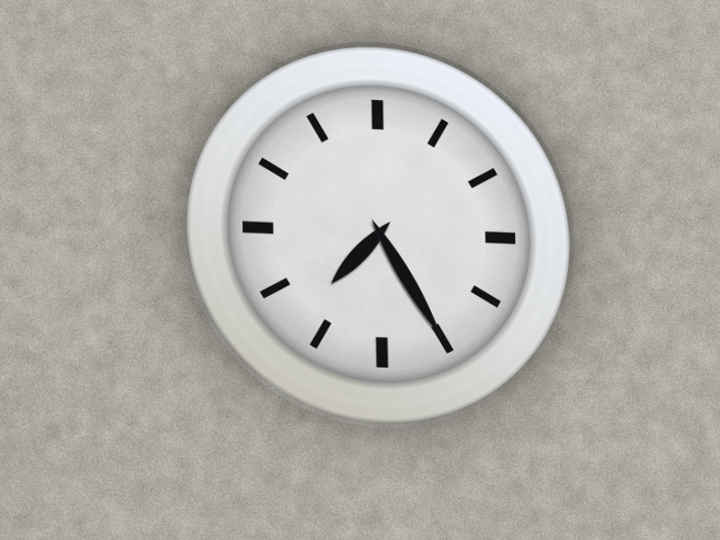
7:25
